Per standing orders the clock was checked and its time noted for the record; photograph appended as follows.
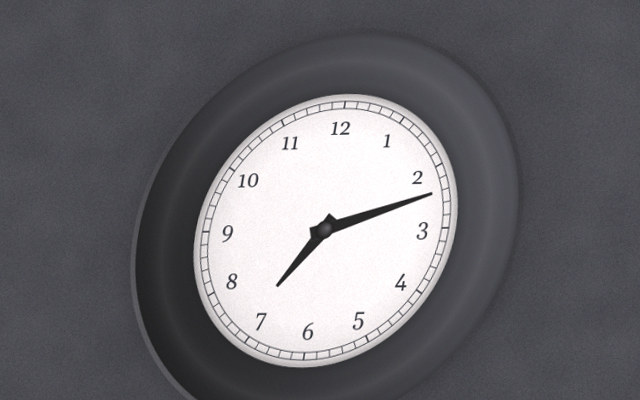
7:12
